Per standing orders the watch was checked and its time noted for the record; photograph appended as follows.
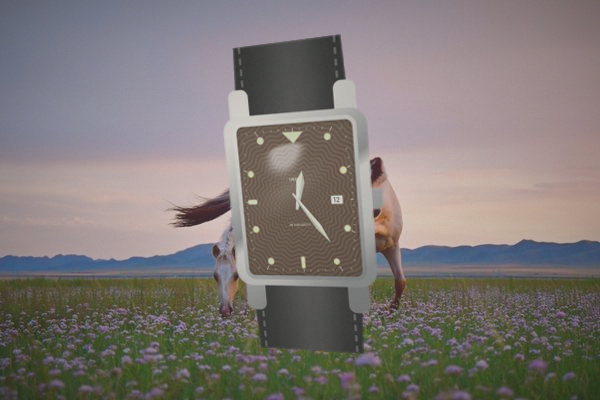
12:24
